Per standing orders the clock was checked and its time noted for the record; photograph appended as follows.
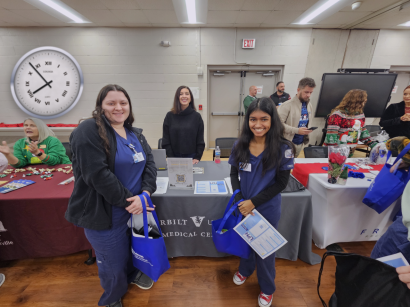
7:53
